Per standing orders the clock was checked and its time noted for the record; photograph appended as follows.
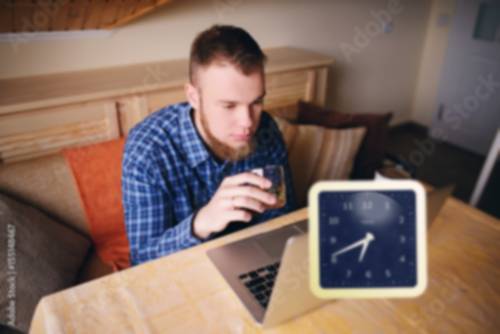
6:41
